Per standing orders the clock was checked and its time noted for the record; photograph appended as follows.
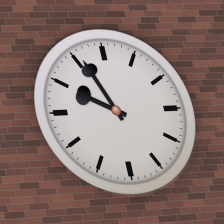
9:56
